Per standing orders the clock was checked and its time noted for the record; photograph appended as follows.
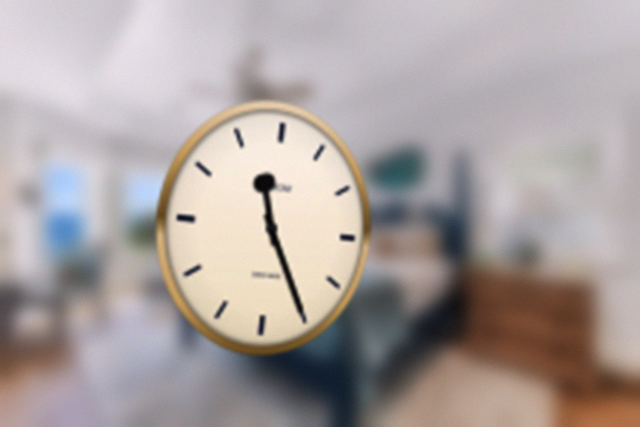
11:25
